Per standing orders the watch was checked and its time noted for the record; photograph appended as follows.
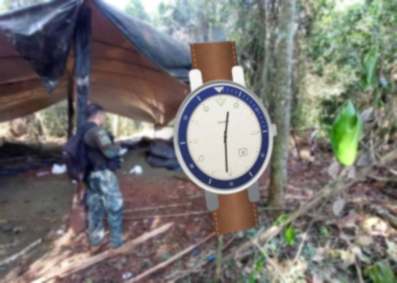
12:31
